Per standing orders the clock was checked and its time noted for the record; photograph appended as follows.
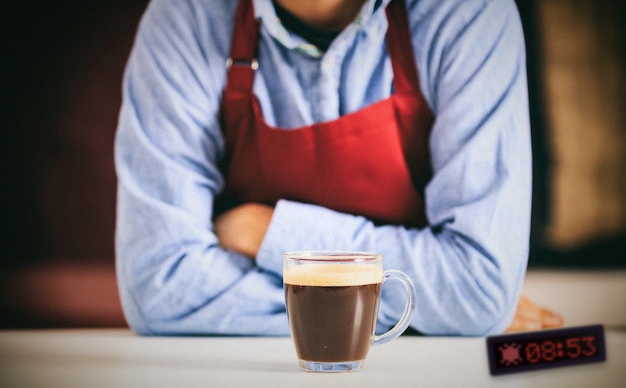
8:53
